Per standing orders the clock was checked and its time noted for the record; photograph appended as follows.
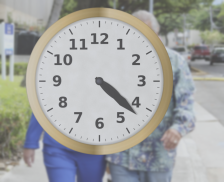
4:22
